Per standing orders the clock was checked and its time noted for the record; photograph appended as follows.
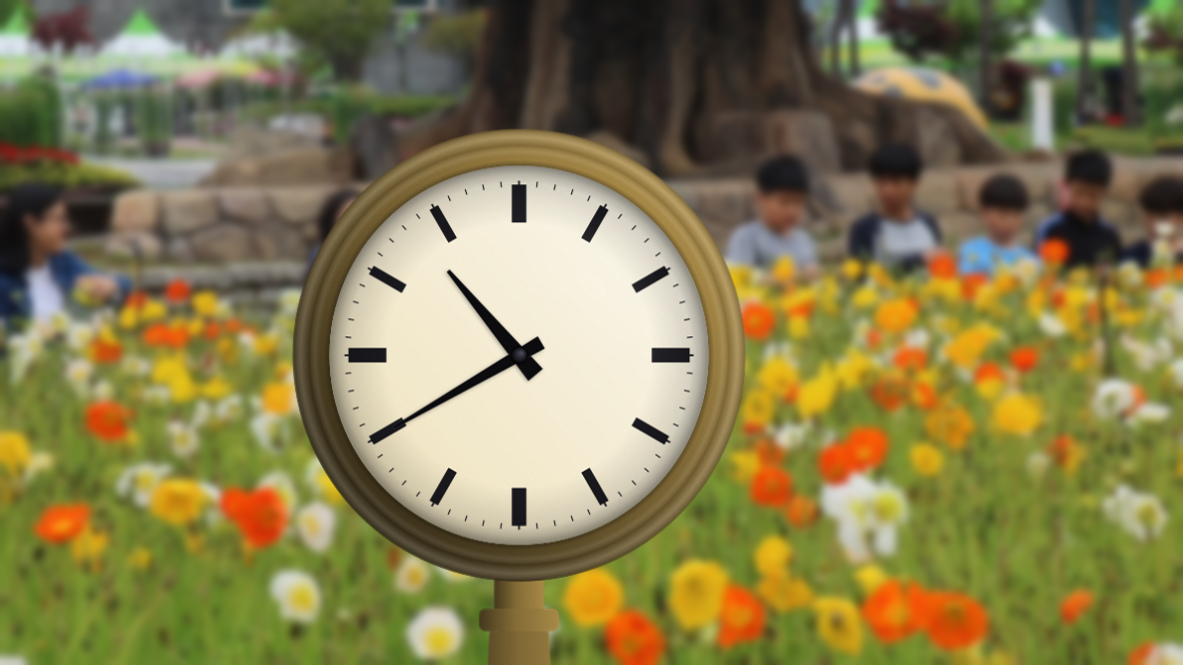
10:40
